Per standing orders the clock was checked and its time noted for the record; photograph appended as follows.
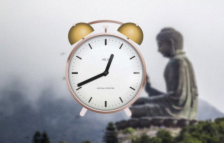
12:41
